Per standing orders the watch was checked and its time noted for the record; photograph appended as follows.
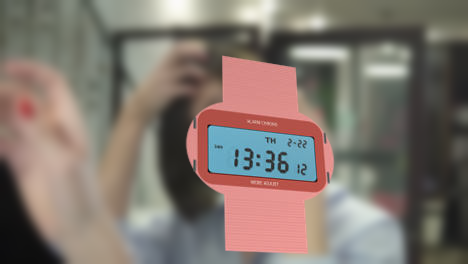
13:36:12
